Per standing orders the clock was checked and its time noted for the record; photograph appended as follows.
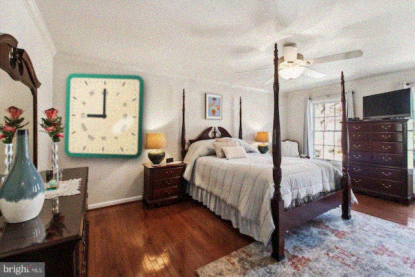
9:00
